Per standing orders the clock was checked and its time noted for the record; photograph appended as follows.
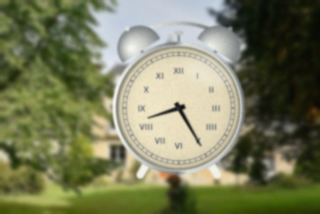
8:25
